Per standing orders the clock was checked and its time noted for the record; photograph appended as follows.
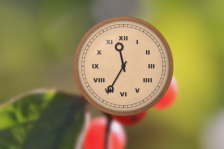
11:35
